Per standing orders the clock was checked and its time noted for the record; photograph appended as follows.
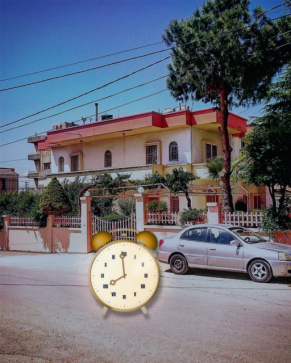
7:59
